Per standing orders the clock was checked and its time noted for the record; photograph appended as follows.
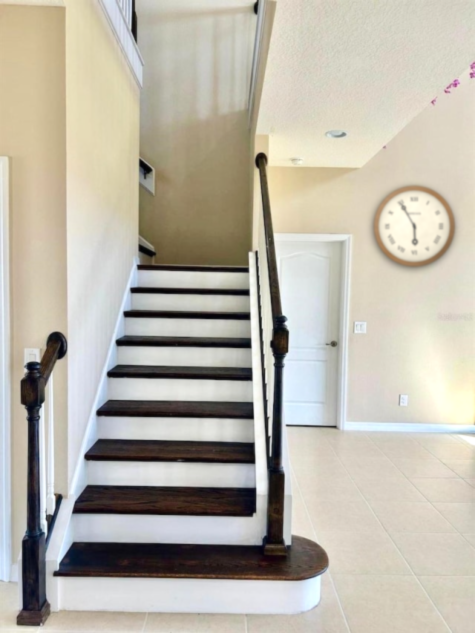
5:55
